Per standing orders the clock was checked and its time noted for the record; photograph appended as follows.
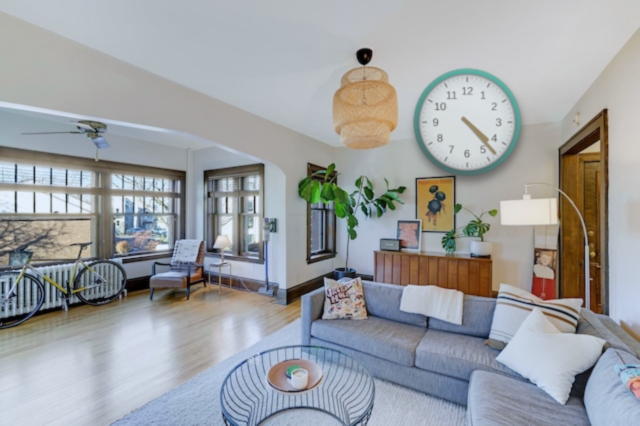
4:23
